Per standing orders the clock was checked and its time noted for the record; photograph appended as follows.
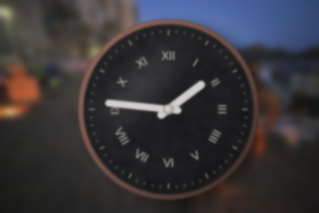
1:46
